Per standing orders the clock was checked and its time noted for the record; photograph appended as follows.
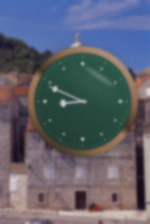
8:49
